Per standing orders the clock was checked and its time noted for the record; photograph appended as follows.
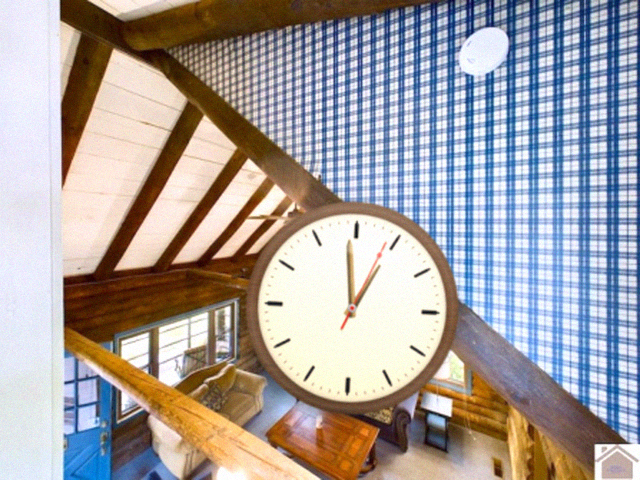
12:59:04
